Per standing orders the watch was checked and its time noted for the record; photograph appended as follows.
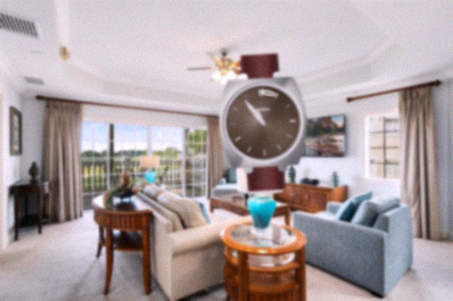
10:54
